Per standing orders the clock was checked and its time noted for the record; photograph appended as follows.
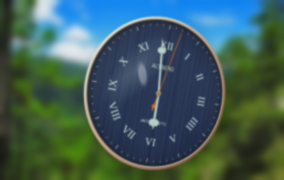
5:59:02
